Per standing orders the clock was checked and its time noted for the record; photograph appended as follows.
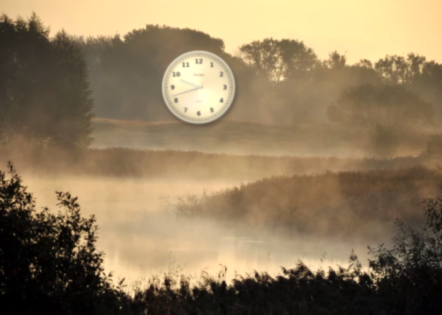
9:42
